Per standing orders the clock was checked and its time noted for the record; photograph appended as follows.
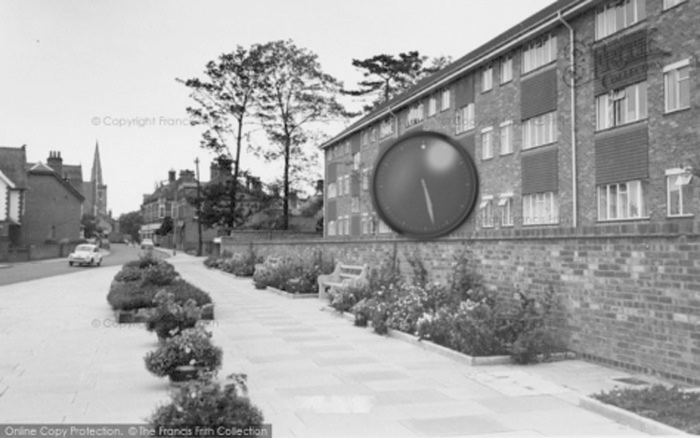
5:28
